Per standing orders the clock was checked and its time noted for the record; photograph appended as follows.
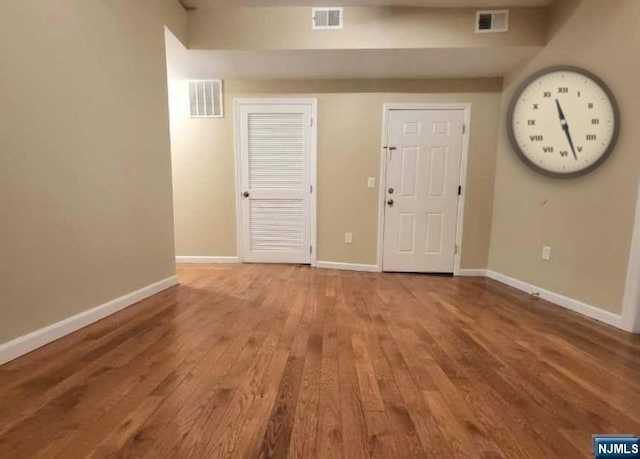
11:27
